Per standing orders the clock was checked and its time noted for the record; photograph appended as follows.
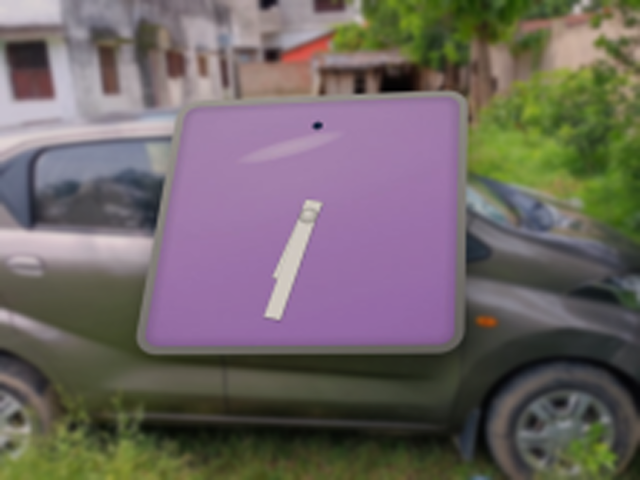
6:32
